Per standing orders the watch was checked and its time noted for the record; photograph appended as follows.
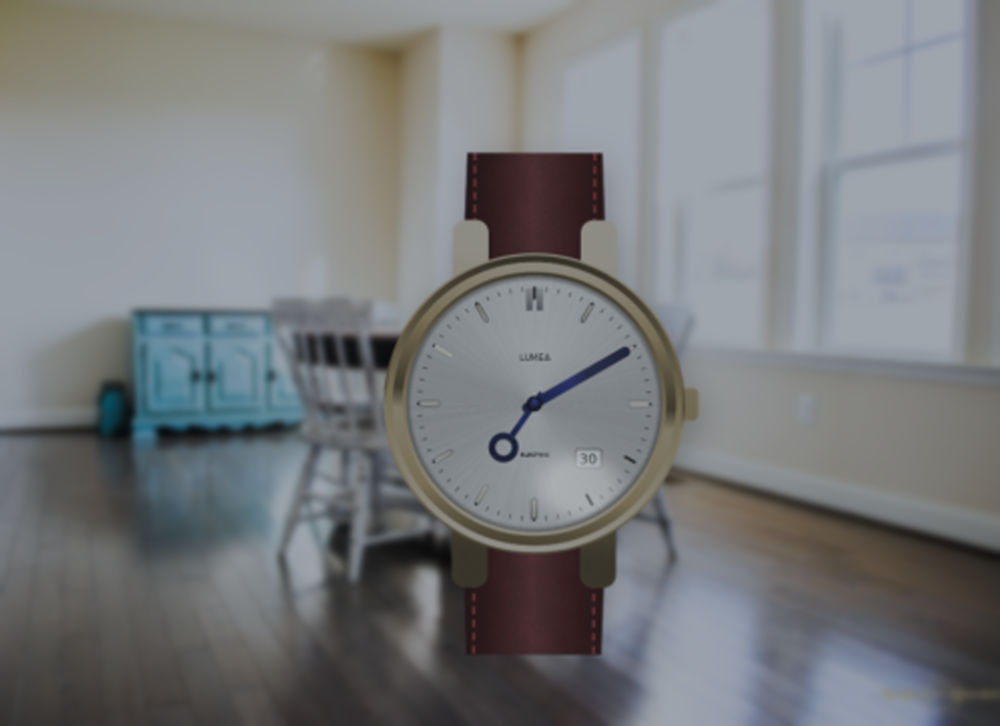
7:10
